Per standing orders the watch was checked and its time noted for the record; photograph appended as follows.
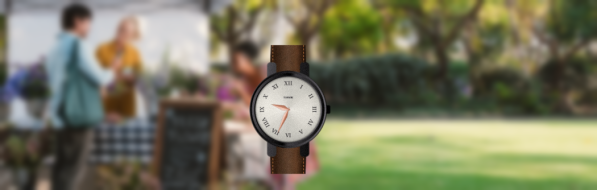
9:34
